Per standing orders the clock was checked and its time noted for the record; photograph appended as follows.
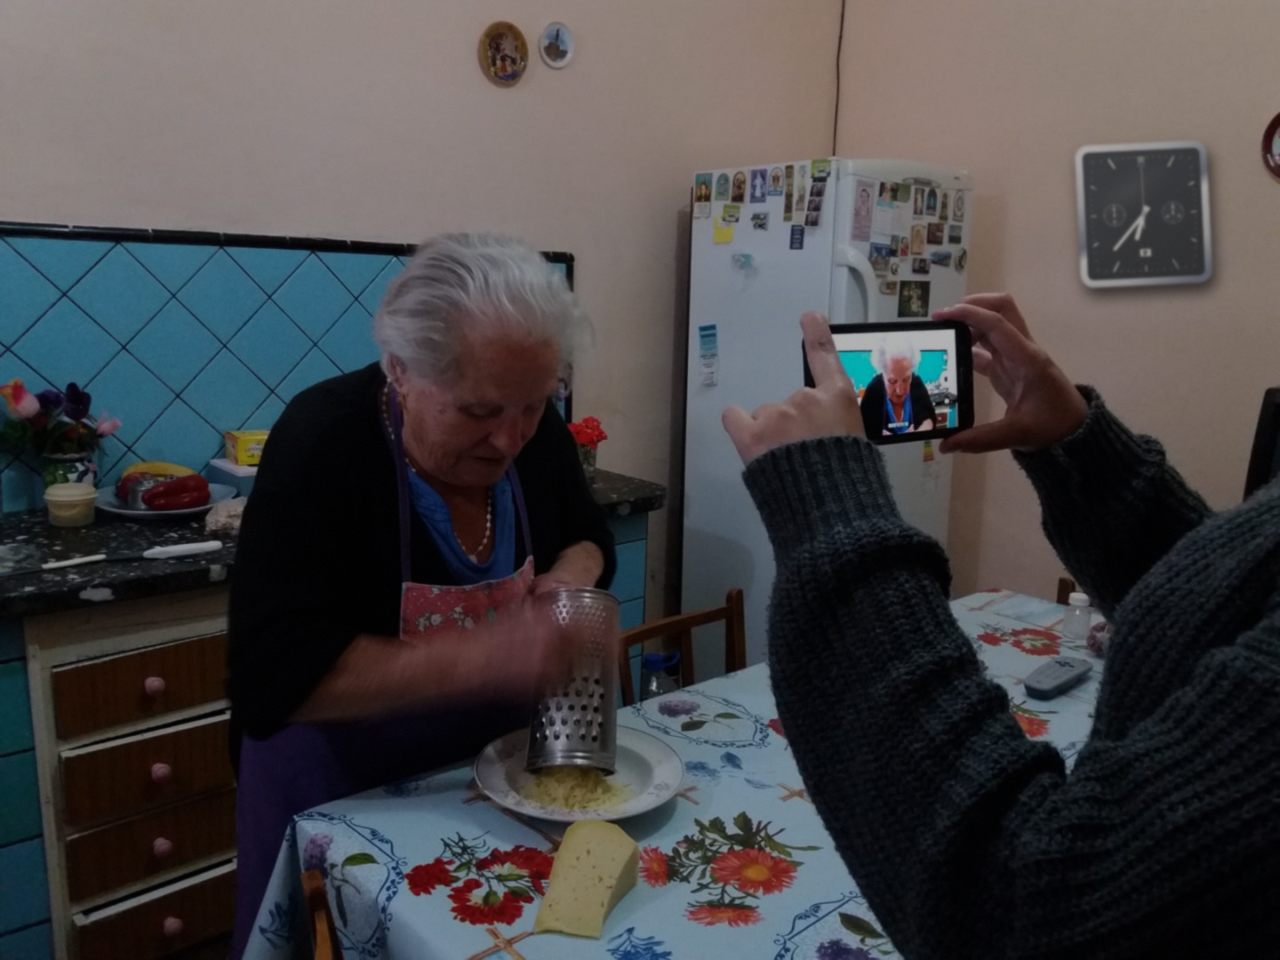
6:37
